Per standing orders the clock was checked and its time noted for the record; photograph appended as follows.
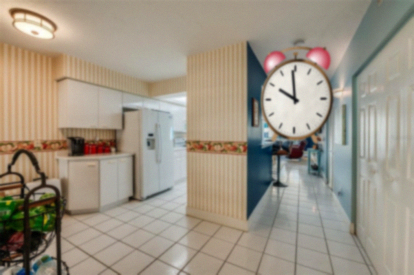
9:59
